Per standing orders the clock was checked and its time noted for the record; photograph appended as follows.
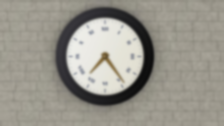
7:24
